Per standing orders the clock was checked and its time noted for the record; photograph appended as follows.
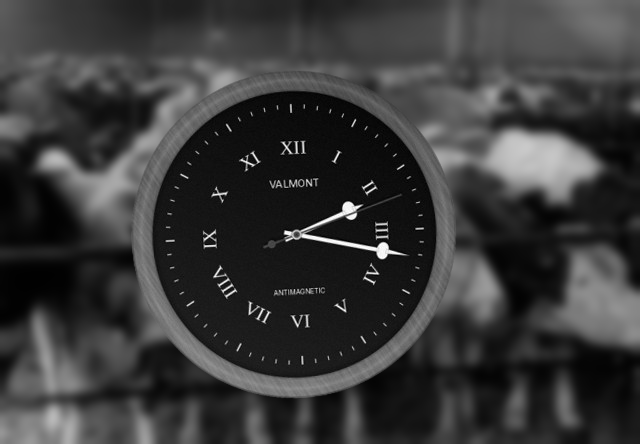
2:17:12
